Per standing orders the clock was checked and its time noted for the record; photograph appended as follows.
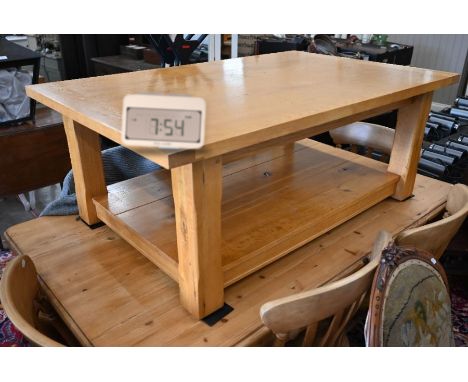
7:54
